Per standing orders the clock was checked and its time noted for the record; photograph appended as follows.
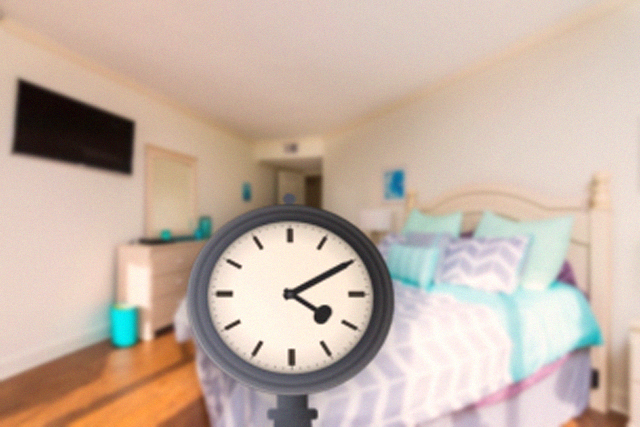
4:10
